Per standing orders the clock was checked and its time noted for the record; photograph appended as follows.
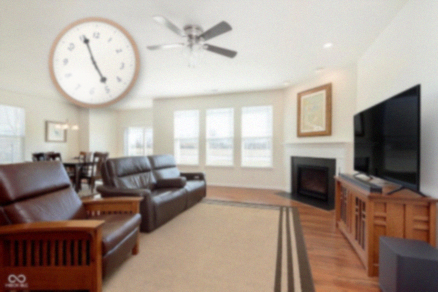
4:56
